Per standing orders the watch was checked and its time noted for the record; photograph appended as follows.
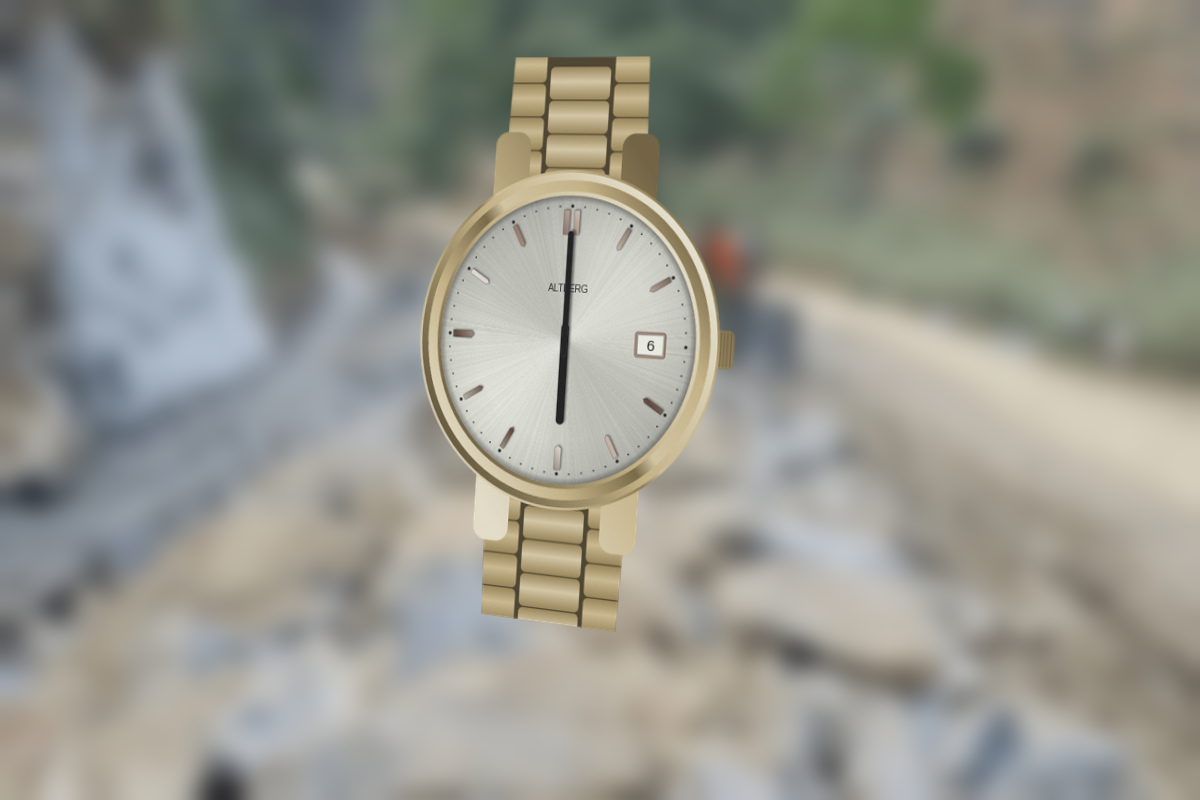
6:00
